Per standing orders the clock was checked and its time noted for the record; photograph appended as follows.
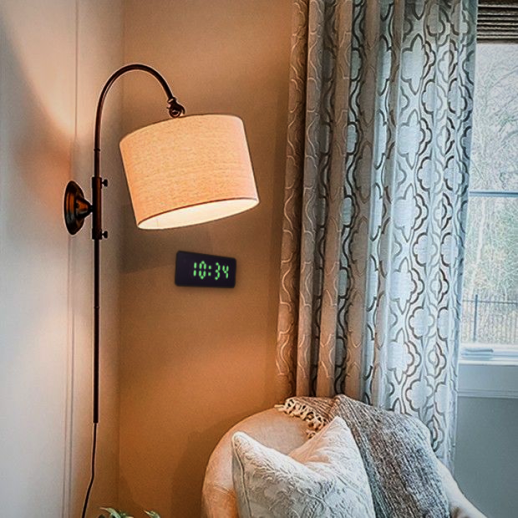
10:34
